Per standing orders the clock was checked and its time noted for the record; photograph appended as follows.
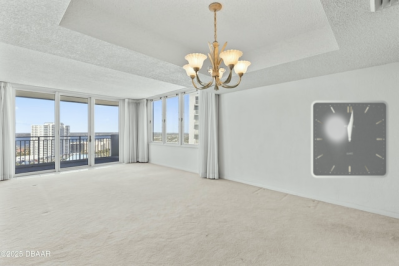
12:01
